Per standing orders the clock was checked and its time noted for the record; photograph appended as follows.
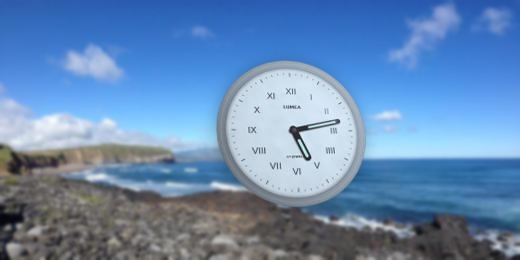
5:13
